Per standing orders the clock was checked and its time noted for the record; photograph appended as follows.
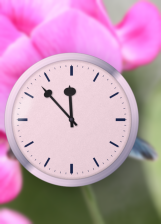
11:53
